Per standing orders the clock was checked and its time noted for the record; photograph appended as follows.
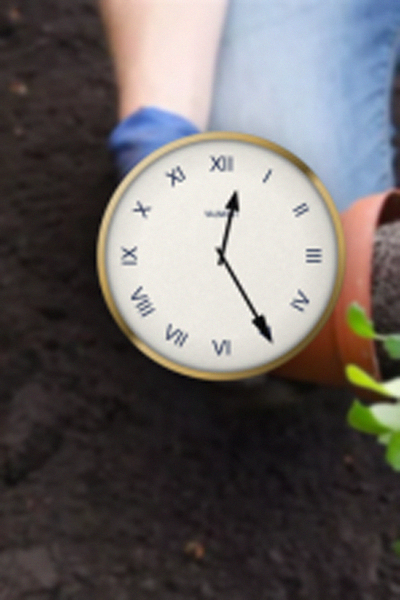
12:25
